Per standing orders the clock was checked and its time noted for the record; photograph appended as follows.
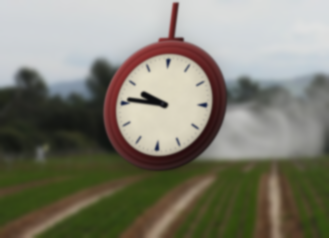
9:46
